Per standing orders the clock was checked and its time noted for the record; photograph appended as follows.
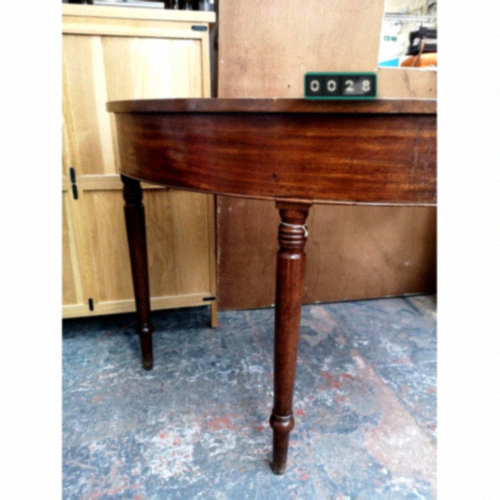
0:28
